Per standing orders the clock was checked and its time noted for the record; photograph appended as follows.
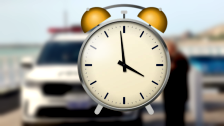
3:59
